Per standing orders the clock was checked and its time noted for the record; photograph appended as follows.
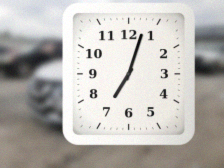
7:03
